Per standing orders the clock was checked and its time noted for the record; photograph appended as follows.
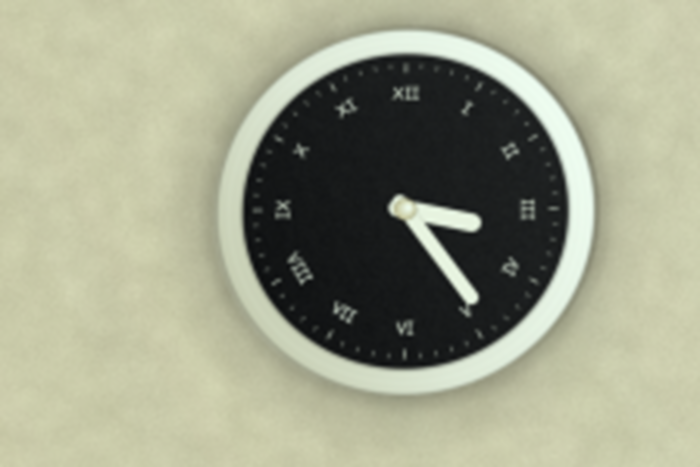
3:24
